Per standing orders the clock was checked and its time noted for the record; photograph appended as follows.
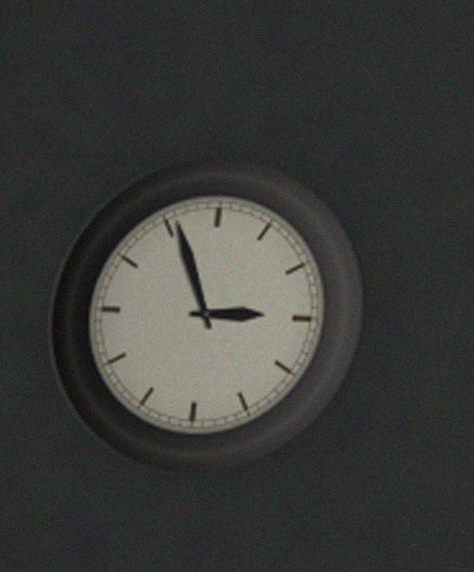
2:56
